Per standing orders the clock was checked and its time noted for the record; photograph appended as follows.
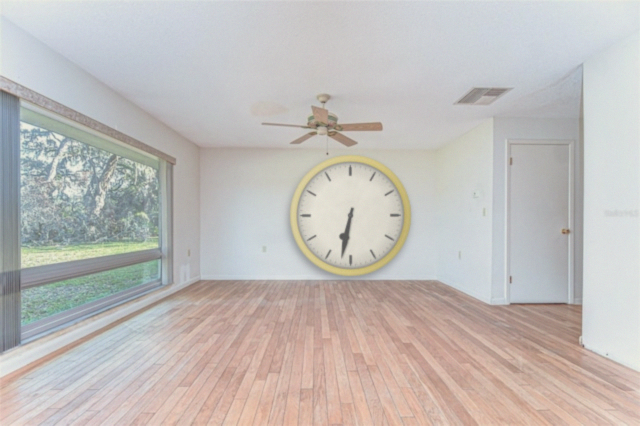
6:32
